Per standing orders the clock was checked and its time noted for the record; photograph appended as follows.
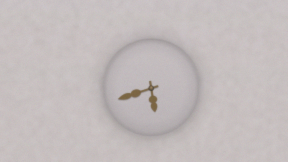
5:42
